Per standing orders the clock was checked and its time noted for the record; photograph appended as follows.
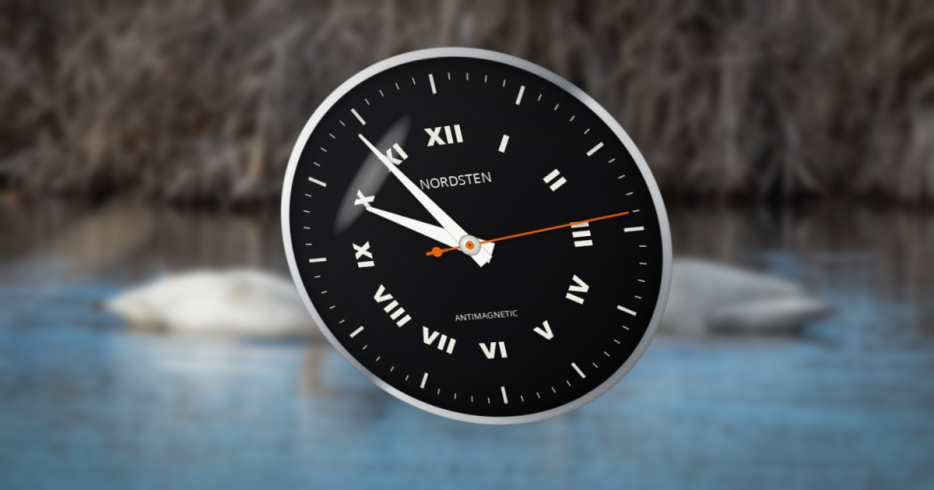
9:54:14
